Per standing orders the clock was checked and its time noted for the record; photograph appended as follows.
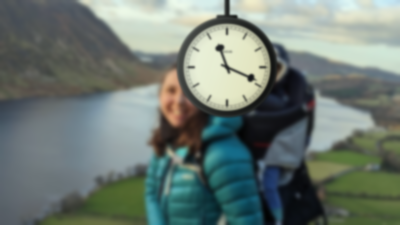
11:19
